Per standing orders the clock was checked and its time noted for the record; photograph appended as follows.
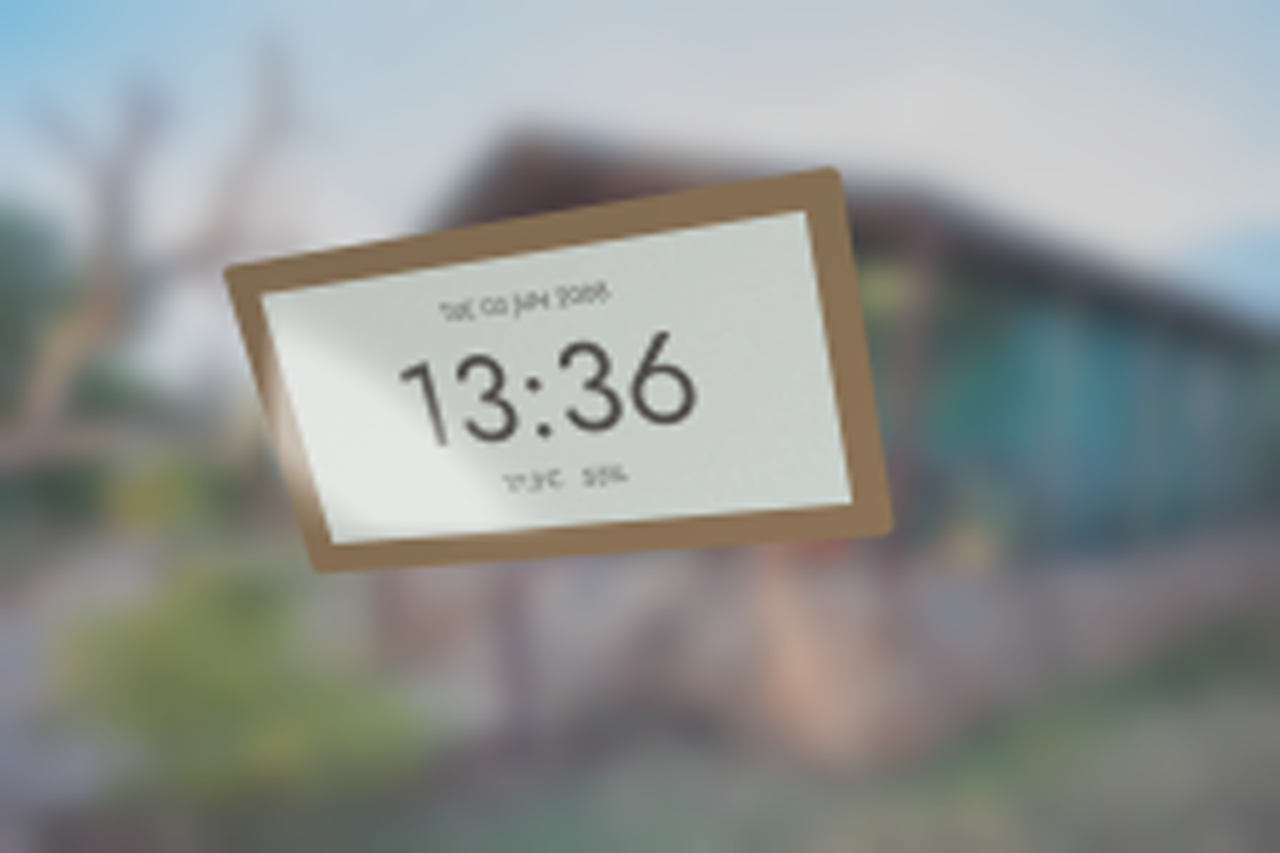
13:36
